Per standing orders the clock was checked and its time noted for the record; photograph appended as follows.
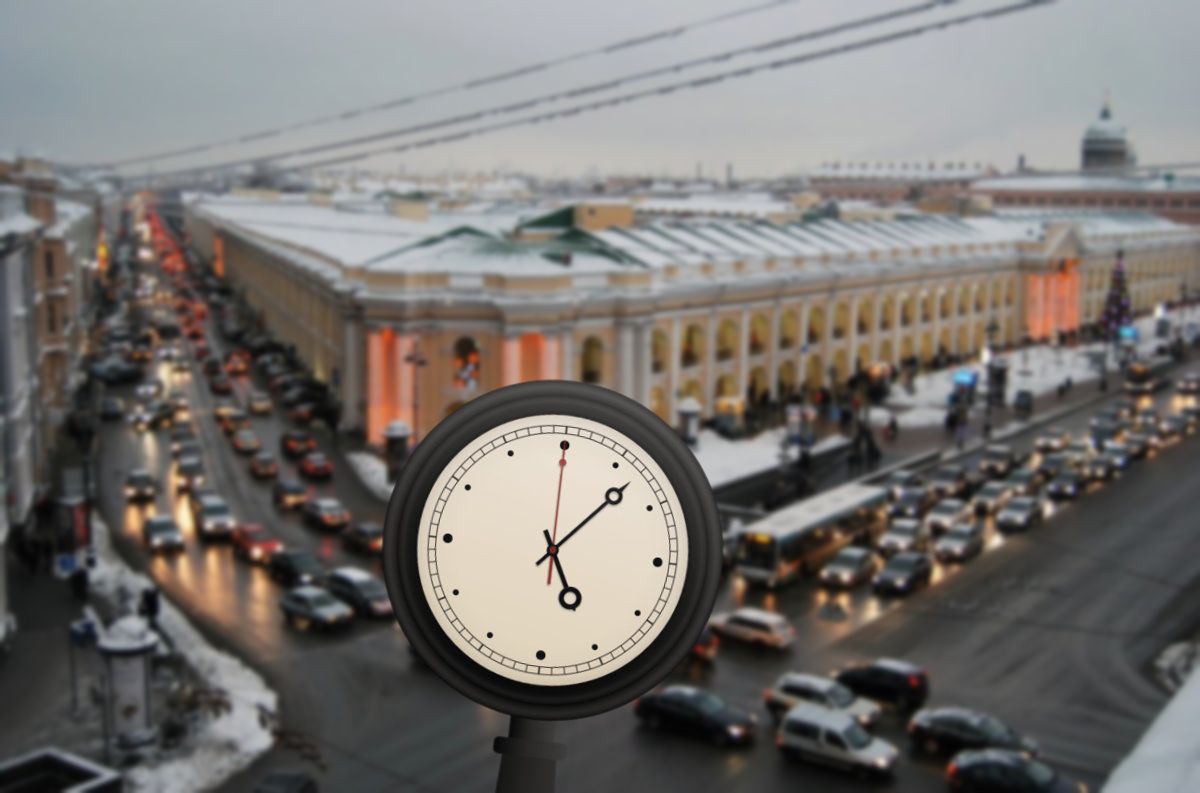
5:07:00
